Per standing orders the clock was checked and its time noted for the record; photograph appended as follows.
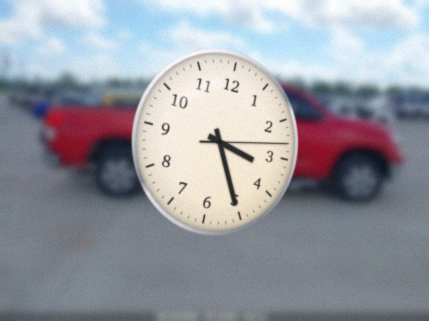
3:25:13
